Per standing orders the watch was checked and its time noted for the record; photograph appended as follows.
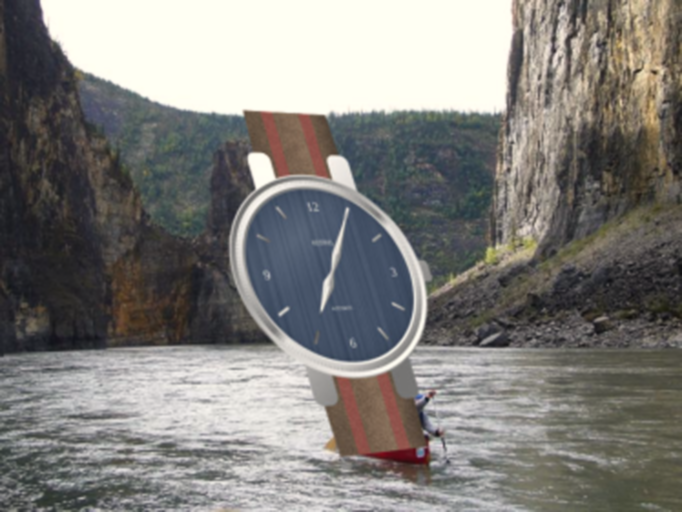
7:05
